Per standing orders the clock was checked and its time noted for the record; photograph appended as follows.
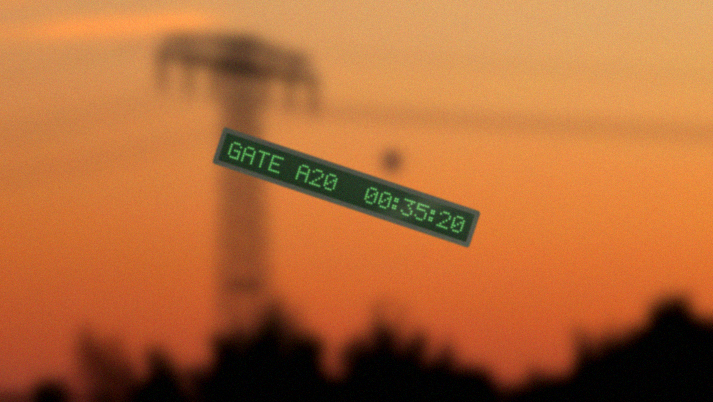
0:35:20
